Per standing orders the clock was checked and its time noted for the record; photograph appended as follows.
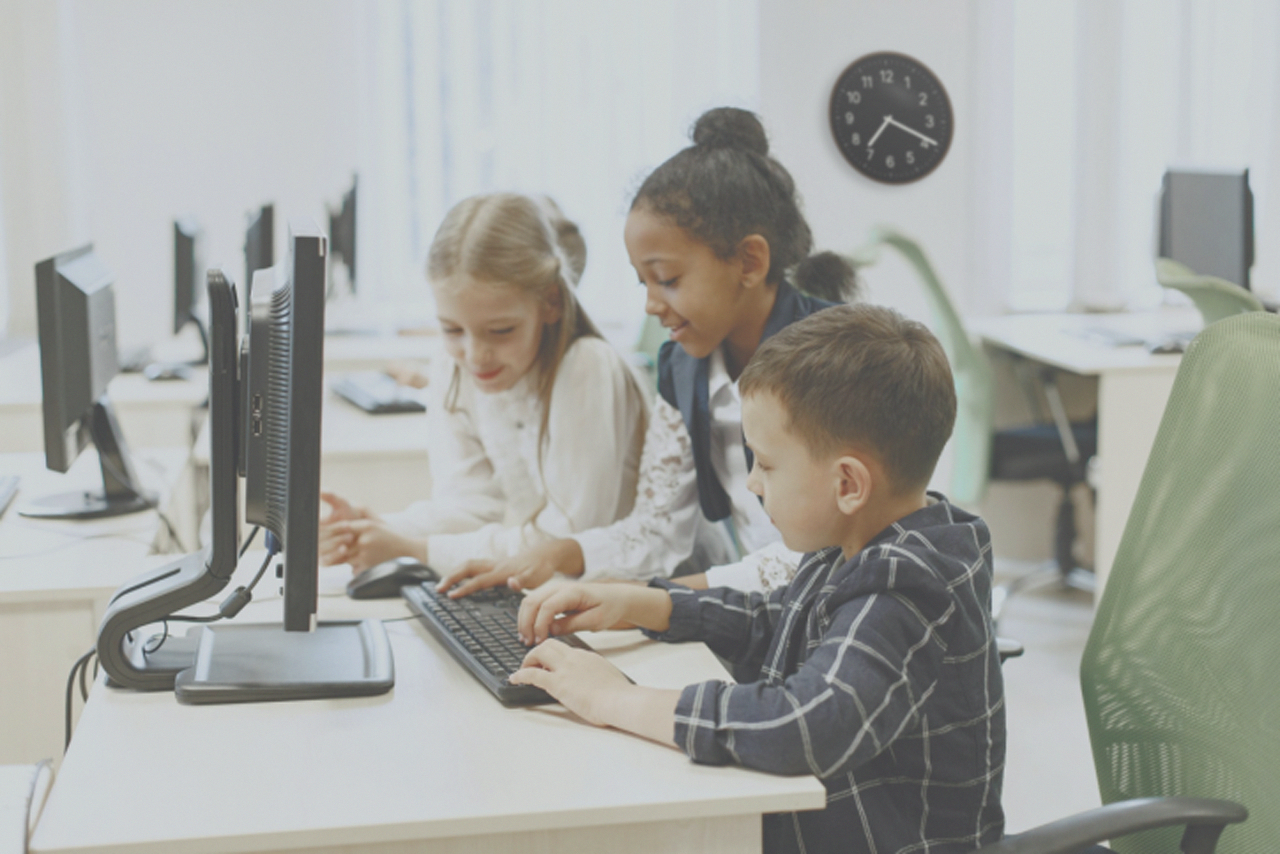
7:19
